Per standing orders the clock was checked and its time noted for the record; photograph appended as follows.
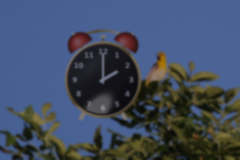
2:00
